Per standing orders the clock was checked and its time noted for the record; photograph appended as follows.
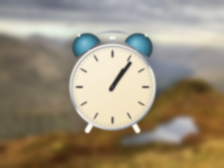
1:06
